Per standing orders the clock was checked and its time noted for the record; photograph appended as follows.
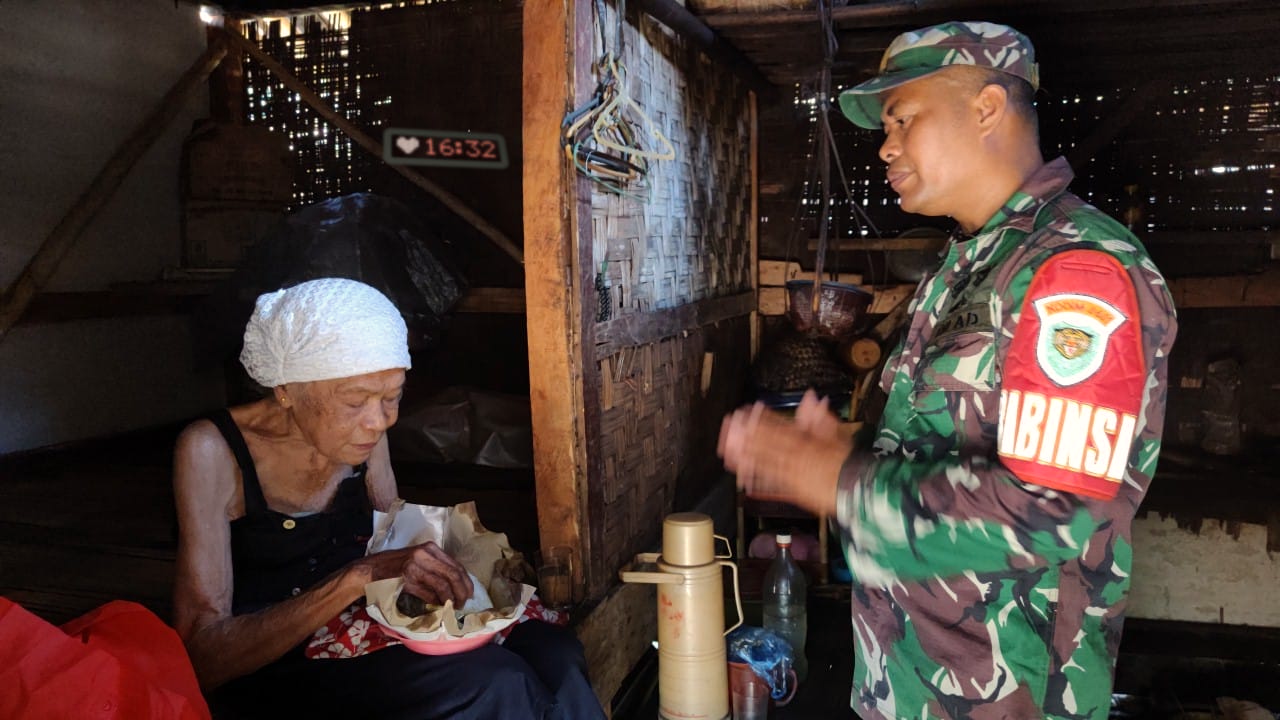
16:32
